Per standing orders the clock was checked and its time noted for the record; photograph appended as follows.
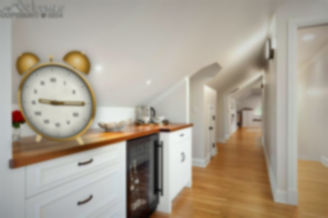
9:15
